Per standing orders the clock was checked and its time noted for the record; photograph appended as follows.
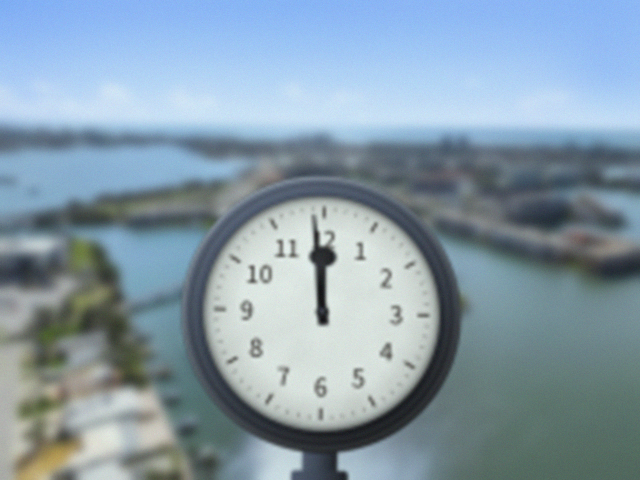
11:59
